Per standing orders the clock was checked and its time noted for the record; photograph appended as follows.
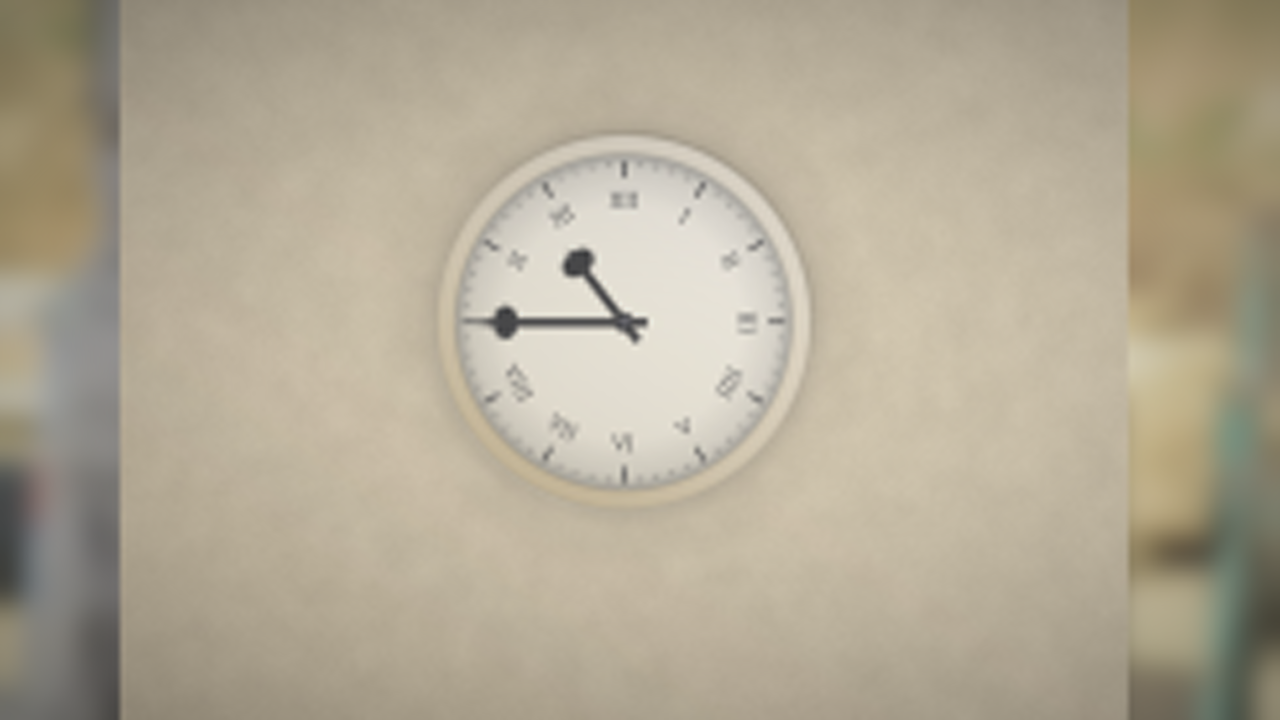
10:45
